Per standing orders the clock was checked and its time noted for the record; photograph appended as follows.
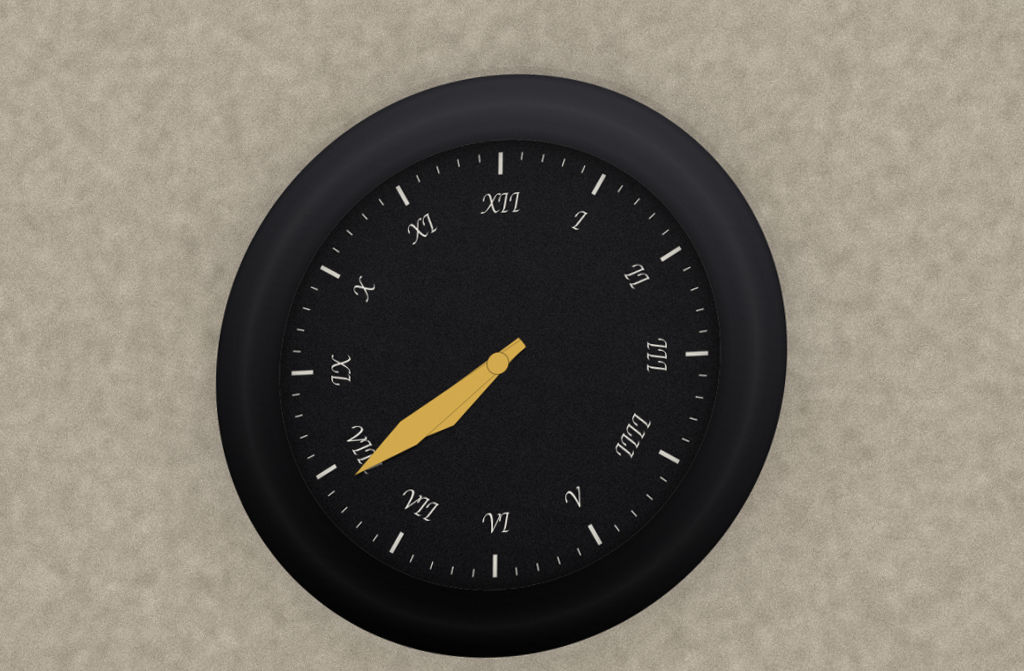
7:39
